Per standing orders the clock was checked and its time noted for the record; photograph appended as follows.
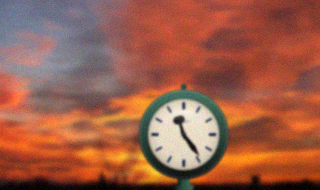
11:24
